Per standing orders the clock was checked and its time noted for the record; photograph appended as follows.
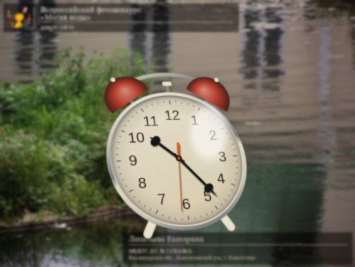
10:23:31
